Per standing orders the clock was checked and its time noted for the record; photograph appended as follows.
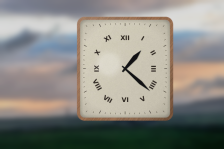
1:22
